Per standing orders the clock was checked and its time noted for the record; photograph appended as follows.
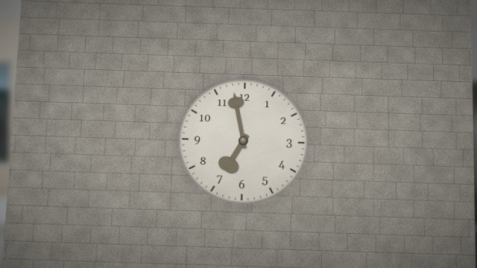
6:58
